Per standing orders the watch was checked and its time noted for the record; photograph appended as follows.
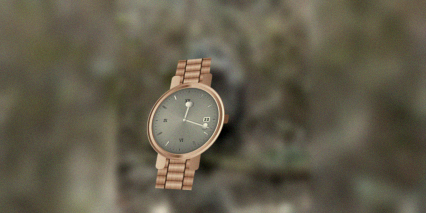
12:18
